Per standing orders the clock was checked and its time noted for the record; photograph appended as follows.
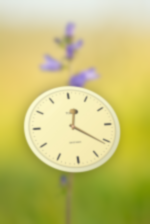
12:21
